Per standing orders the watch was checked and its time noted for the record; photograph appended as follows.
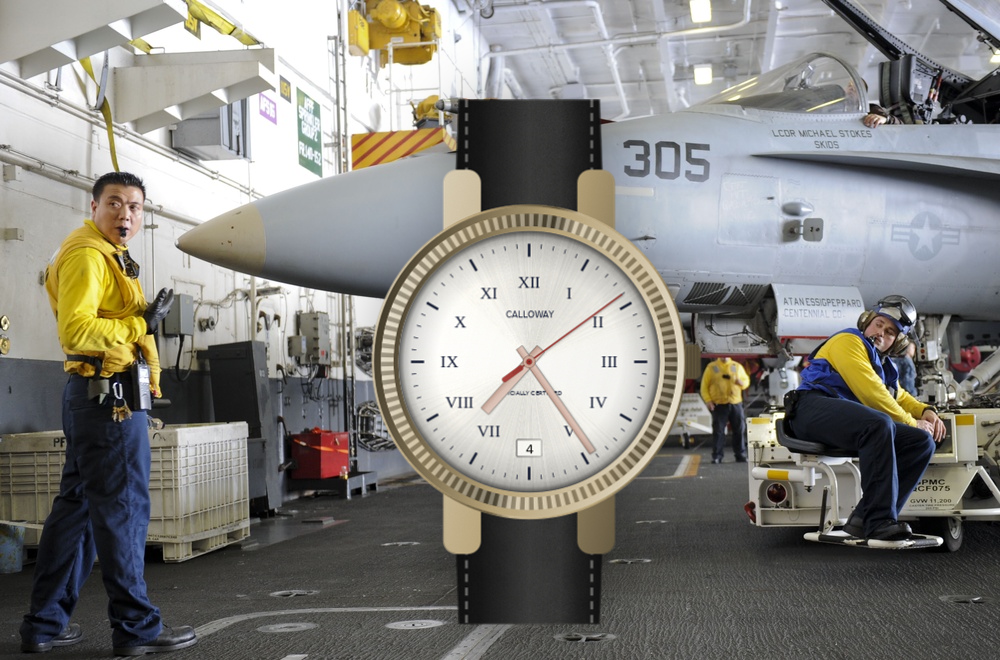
7:24:09
